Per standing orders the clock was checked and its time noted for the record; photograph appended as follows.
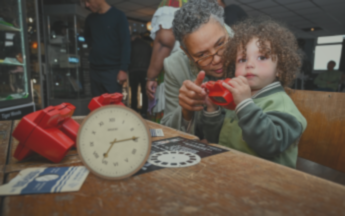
7:14
